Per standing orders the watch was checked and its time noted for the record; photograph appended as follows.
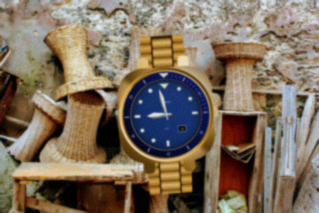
8:58
